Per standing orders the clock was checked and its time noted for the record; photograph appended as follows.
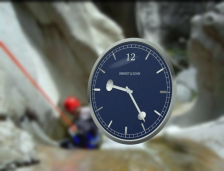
9:24
